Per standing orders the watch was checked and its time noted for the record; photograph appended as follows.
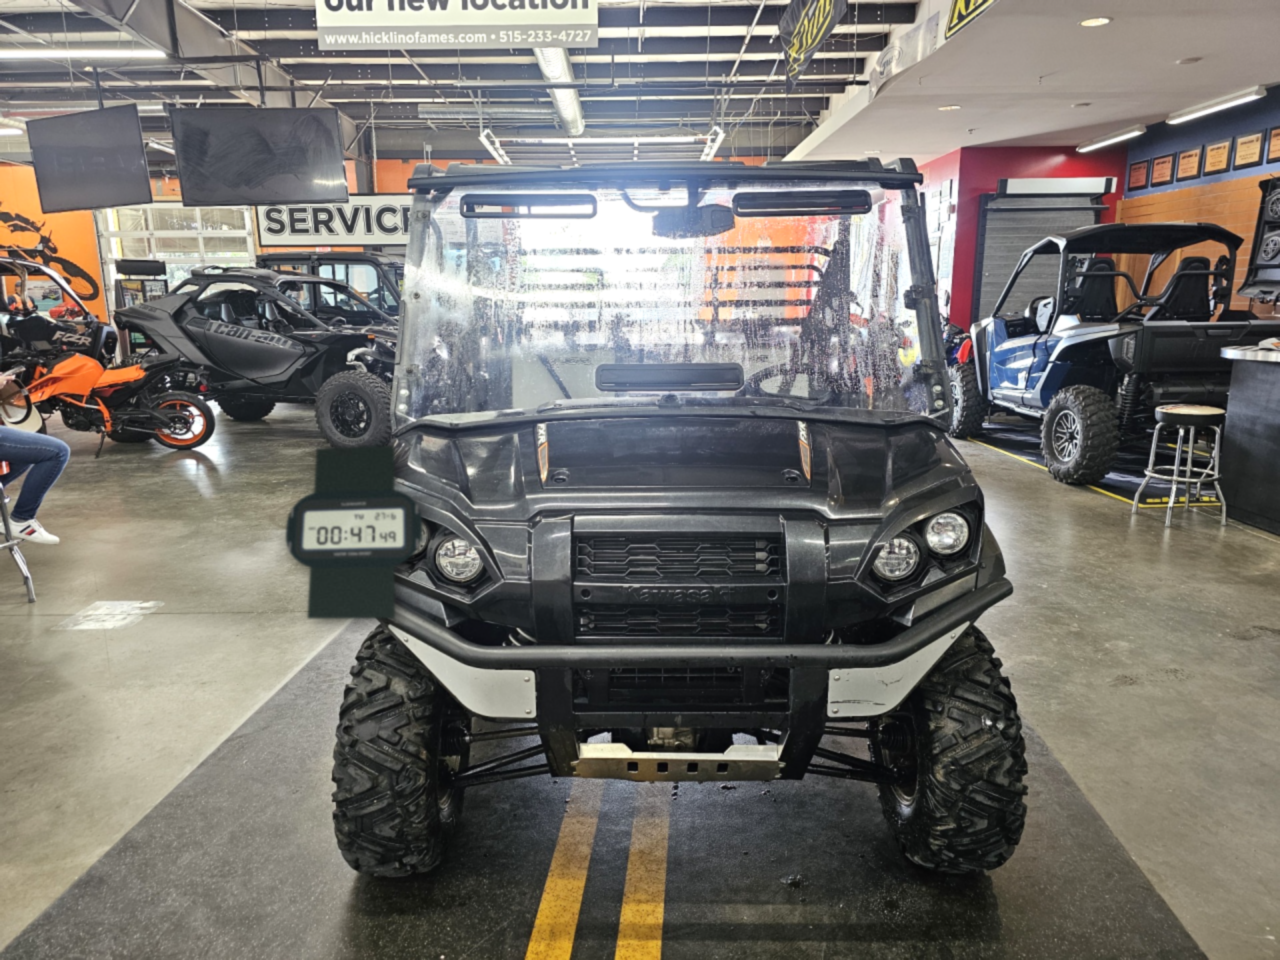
0:47:49
